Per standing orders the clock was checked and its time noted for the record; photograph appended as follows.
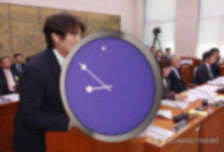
8:52
